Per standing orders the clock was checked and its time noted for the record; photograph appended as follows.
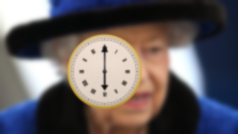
6:00
